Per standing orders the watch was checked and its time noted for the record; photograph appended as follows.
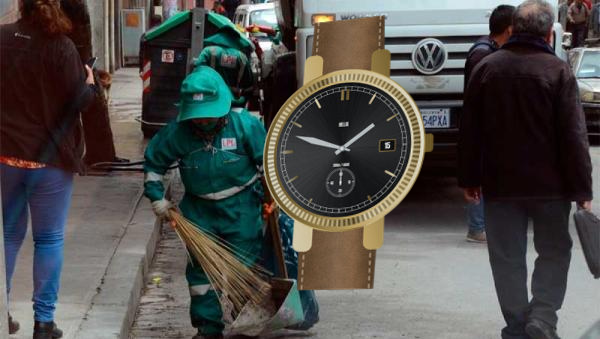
1:48
